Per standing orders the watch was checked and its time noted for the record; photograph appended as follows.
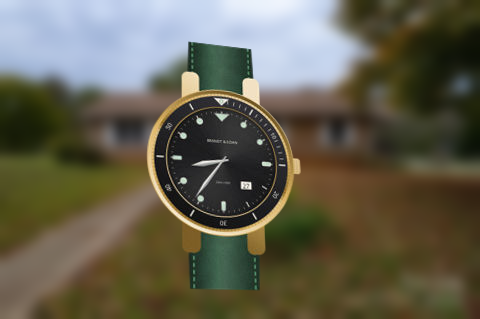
8:36
